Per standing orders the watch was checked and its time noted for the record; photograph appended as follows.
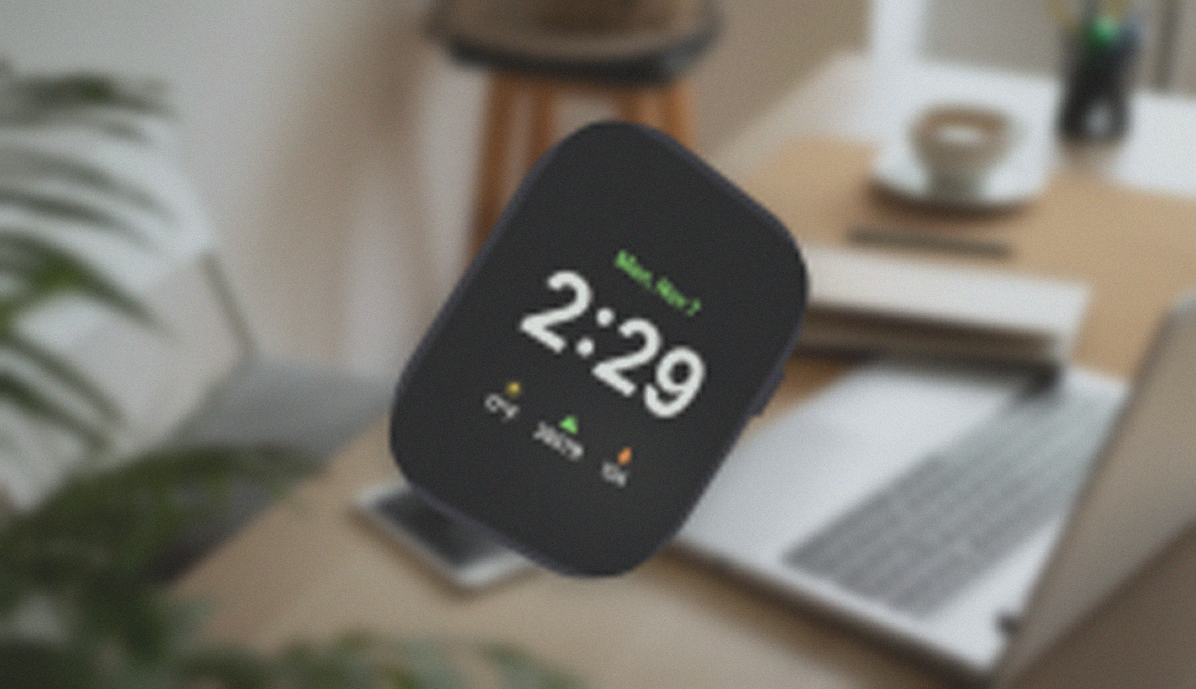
2:29
